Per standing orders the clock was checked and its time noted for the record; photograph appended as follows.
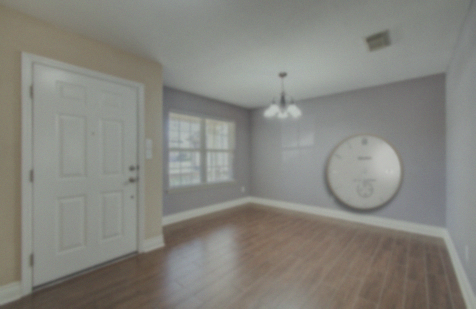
6:37
